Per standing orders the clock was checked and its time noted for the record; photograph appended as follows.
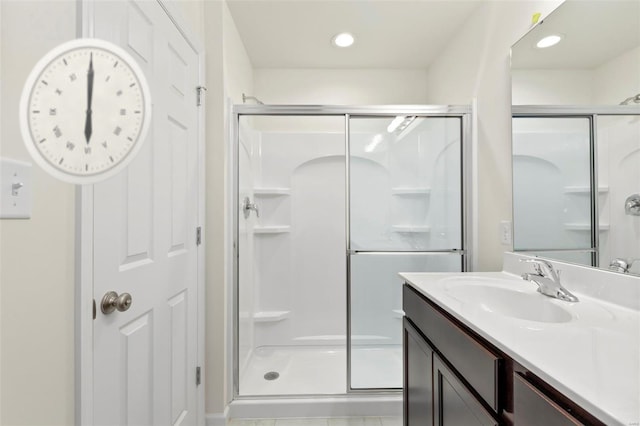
6:00
